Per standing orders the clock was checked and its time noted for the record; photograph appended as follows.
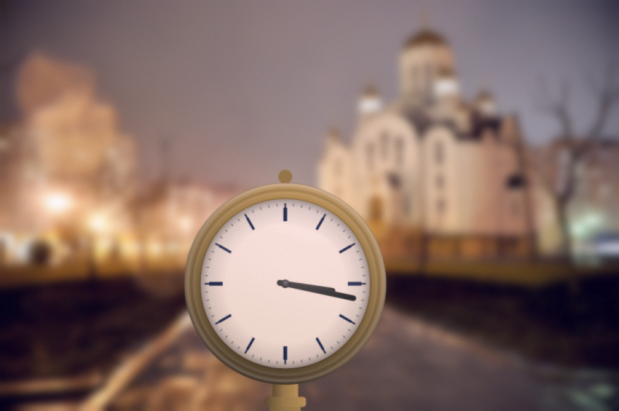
3:17
